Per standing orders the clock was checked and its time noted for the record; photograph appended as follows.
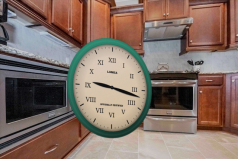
9:17
